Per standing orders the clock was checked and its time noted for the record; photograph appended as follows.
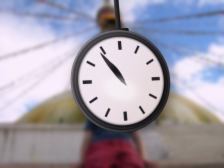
10:54
